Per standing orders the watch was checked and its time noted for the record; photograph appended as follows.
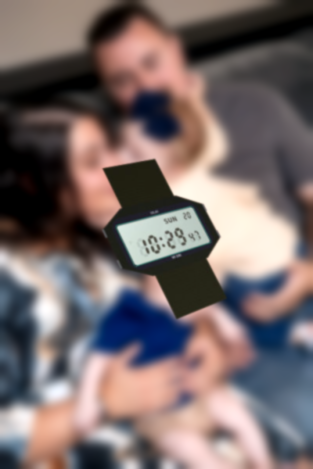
10:29:47
